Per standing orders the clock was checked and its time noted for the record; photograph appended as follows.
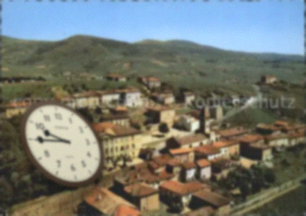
9:45
